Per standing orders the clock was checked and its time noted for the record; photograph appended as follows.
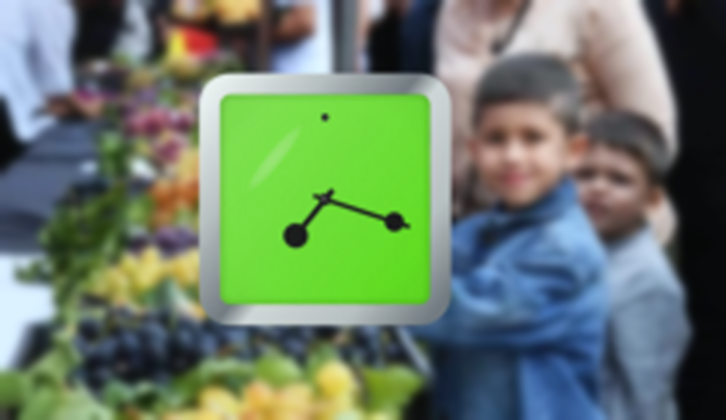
7:18
